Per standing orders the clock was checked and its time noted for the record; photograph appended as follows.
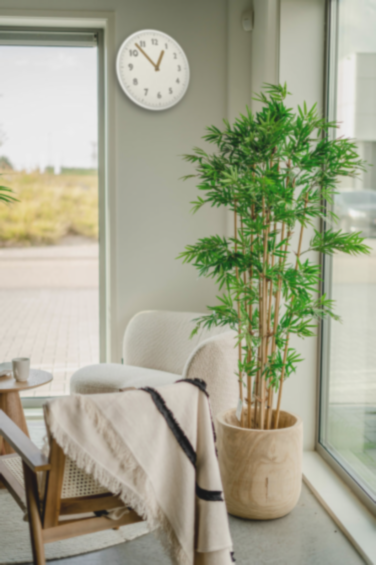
12:53
